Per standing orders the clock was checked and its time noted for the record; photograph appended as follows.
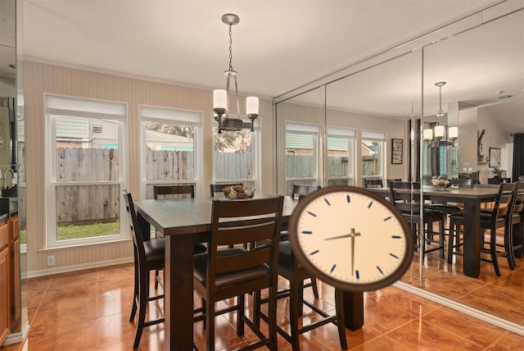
8:31
